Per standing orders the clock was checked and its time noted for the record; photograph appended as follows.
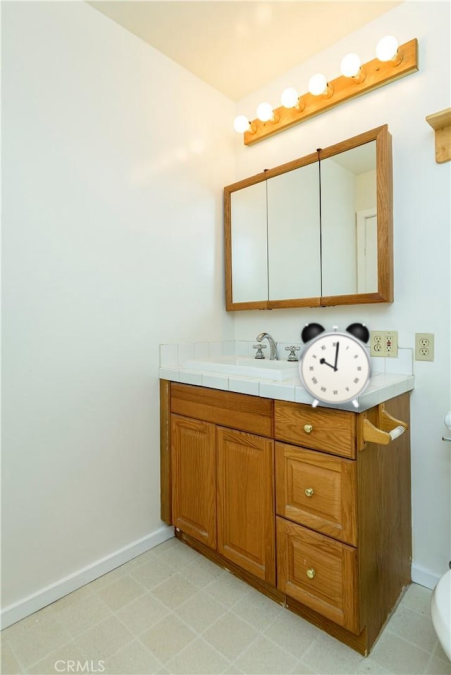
10:01
